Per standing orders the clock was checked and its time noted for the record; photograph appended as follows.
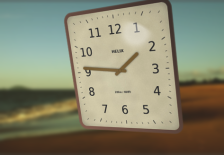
1:46
